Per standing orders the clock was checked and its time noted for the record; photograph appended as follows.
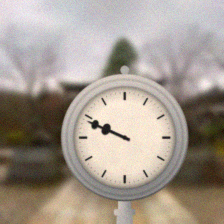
9:49
